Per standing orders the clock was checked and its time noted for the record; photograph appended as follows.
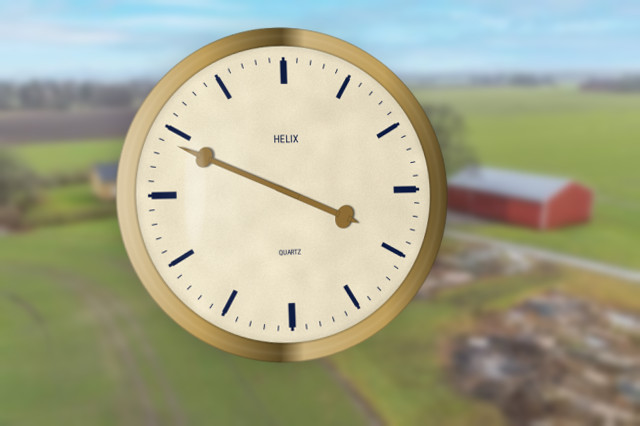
3:49
